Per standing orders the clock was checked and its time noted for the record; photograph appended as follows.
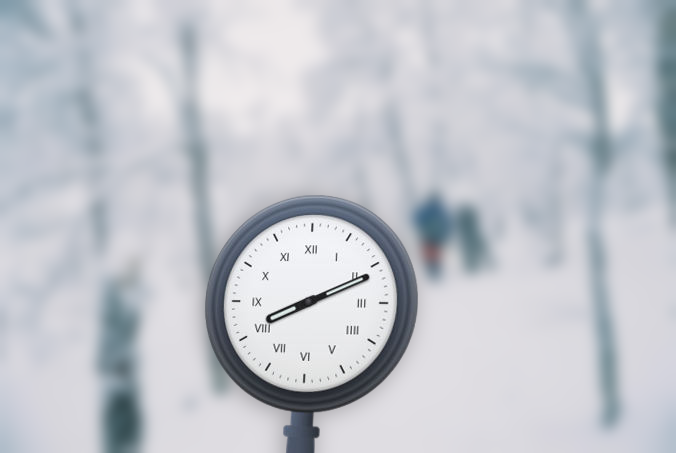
8:11
